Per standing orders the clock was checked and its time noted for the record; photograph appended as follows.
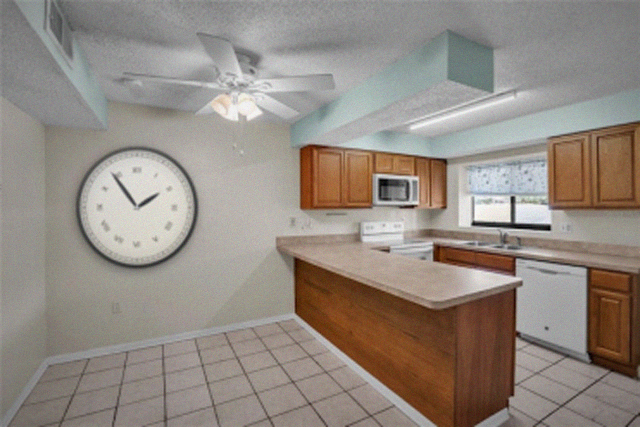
1:54
